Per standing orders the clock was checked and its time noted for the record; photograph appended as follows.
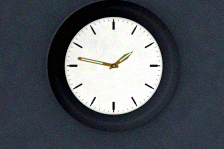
1:47
